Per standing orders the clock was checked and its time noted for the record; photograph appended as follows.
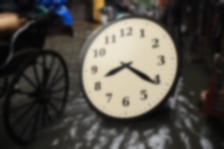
8:21
